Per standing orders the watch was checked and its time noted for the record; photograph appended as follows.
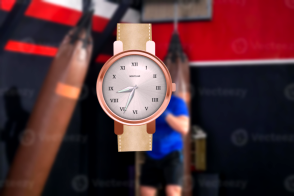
8:34
